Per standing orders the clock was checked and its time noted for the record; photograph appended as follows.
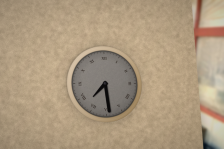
7:29
